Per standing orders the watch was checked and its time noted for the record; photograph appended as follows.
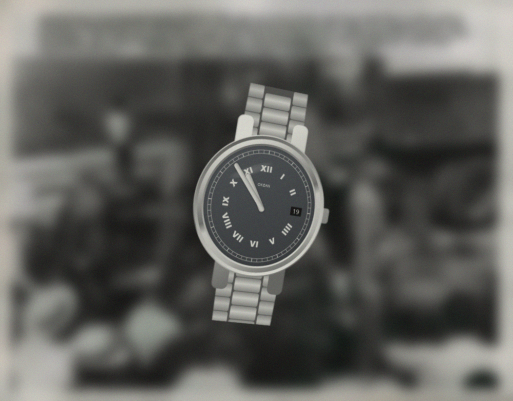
10:53
